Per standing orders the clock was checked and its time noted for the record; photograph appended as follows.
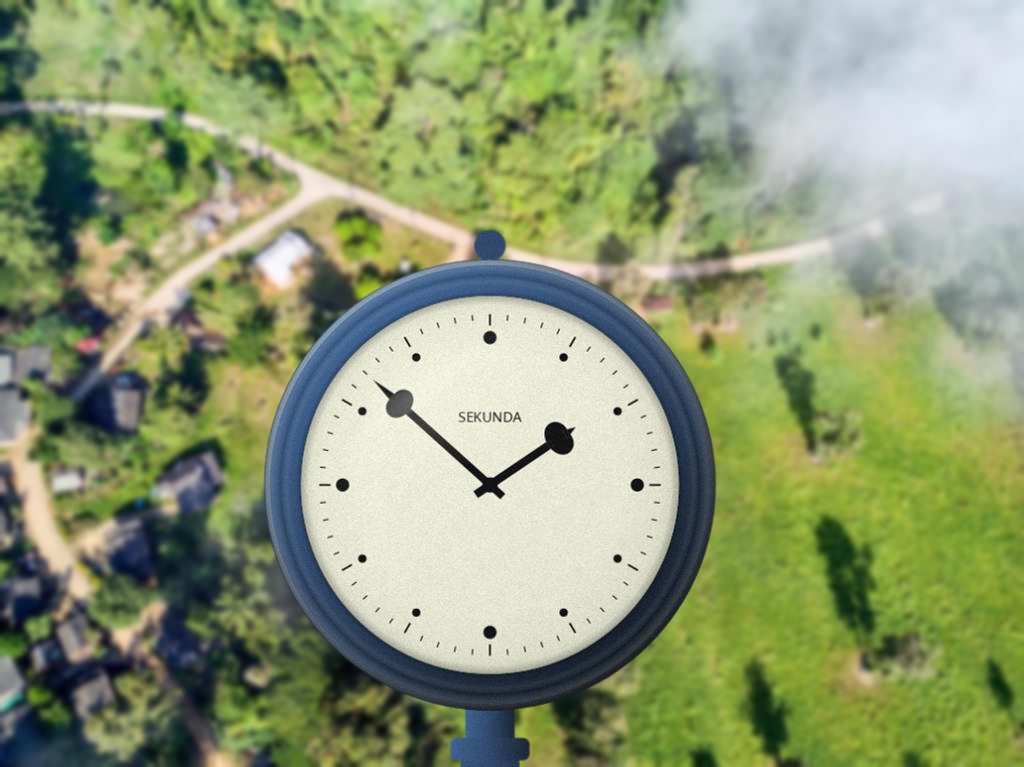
1:52
